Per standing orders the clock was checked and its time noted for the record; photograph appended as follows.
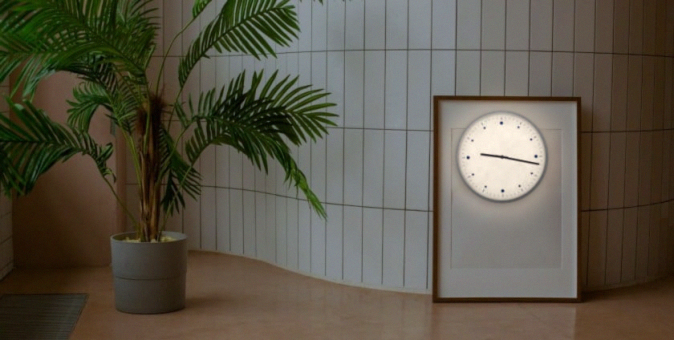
9:17
